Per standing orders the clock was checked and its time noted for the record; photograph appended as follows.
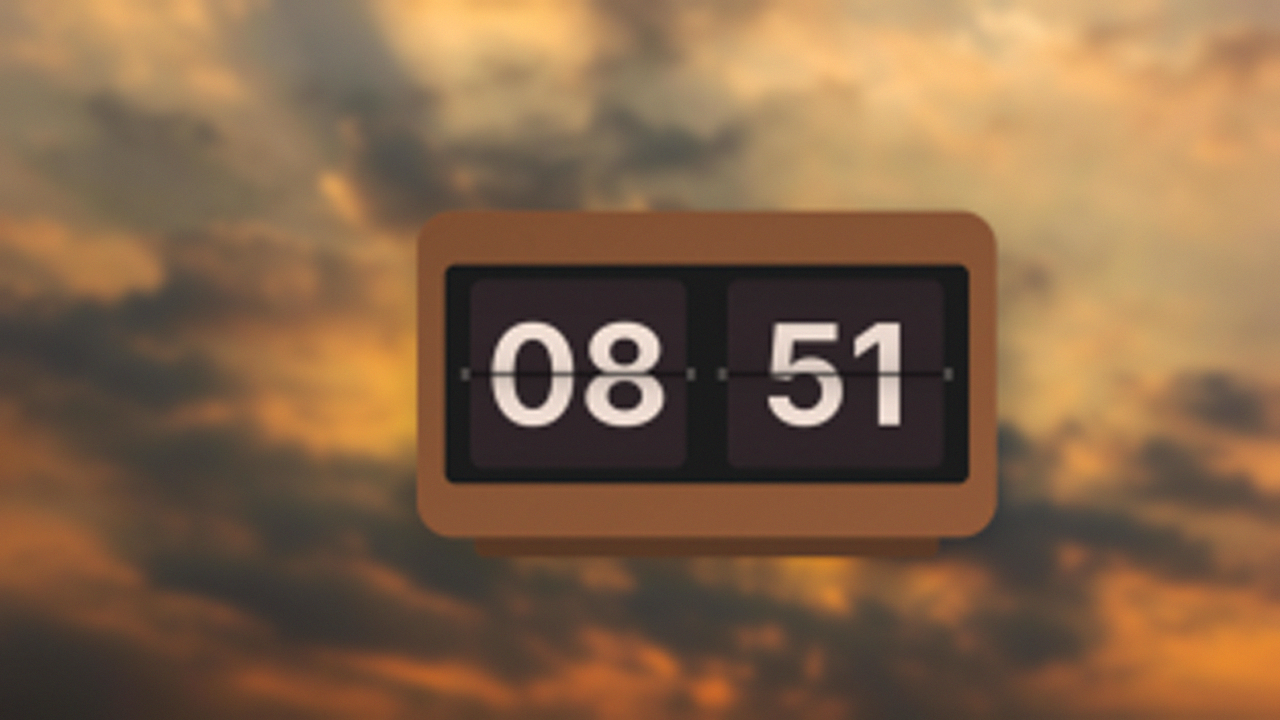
8:51
